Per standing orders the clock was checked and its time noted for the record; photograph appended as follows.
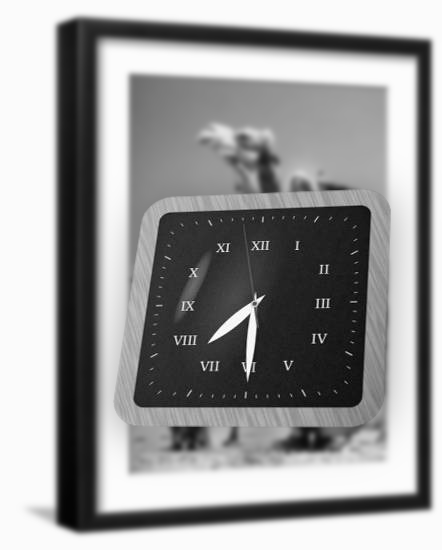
7:29:58
